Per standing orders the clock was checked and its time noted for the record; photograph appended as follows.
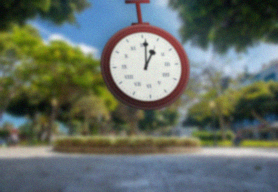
1:01
